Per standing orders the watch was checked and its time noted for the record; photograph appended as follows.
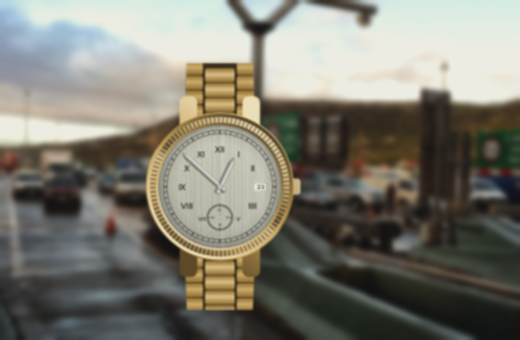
12:52
